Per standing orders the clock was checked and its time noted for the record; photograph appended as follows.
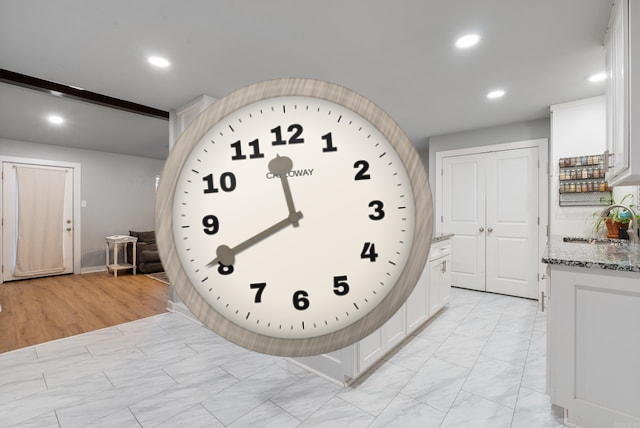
11:41
